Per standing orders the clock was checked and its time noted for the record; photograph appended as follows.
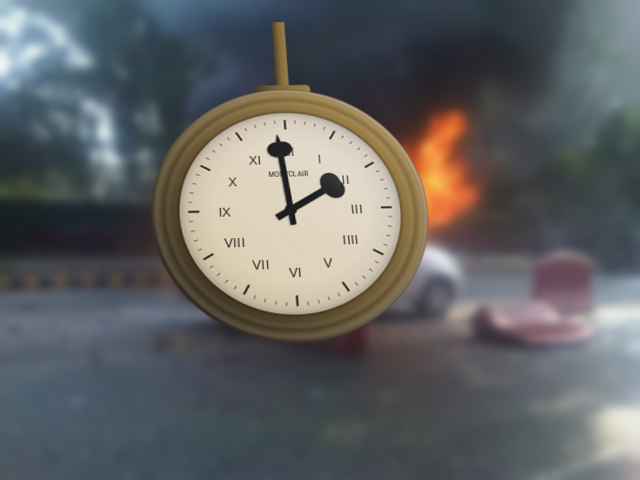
1:59
